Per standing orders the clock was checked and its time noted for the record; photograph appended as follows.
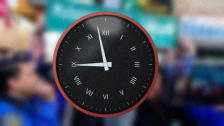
8:58
